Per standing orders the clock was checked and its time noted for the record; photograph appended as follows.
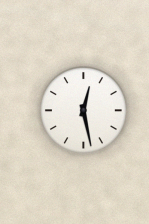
12:28
